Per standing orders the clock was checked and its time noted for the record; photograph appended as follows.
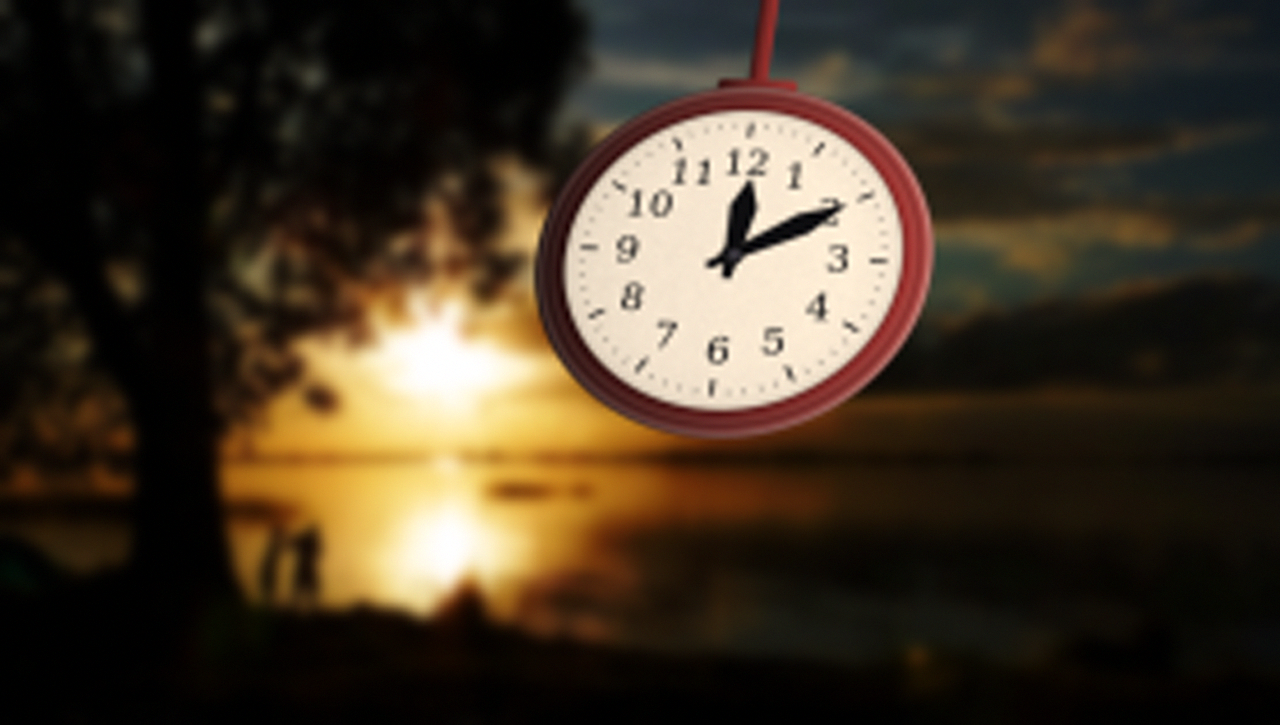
12:10
